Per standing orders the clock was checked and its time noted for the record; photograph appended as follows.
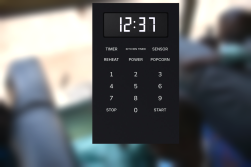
12:37
